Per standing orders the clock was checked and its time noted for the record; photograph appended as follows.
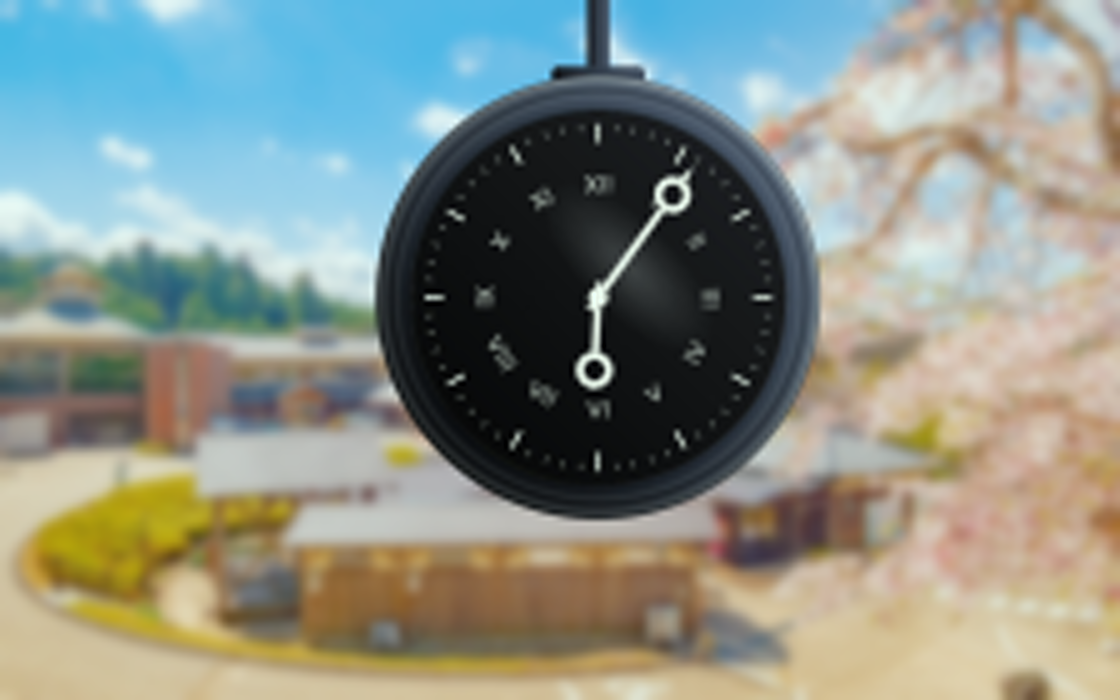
6:06
